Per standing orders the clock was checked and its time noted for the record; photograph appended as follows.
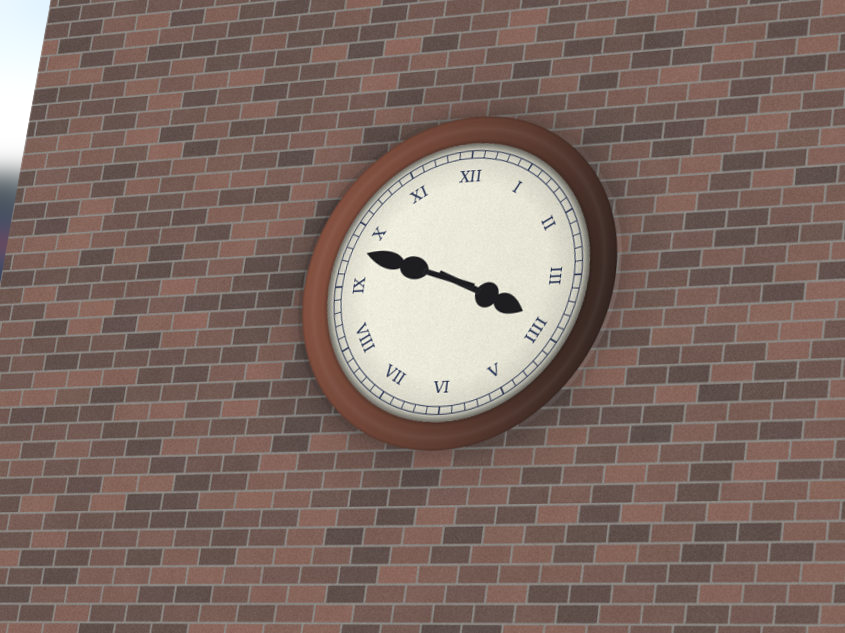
3:48
